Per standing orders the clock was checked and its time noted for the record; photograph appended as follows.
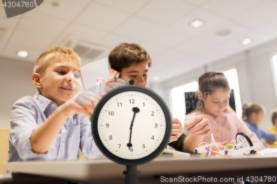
12:31
